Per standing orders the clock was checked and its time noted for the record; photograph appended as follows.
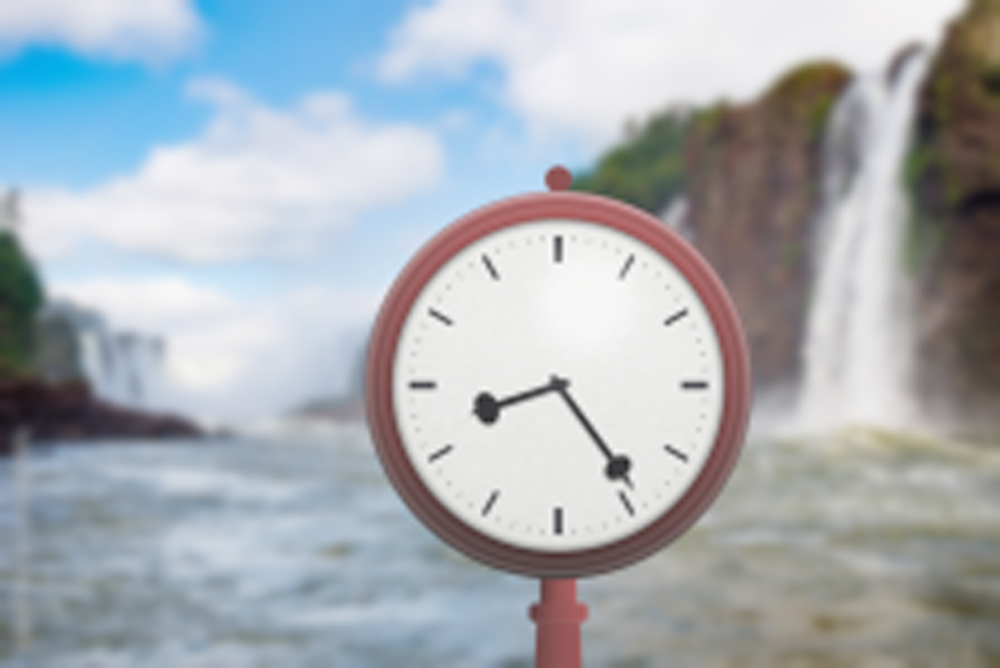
8:24
